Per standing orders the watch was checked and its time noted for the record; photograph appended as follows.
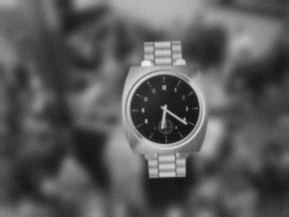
6:21
